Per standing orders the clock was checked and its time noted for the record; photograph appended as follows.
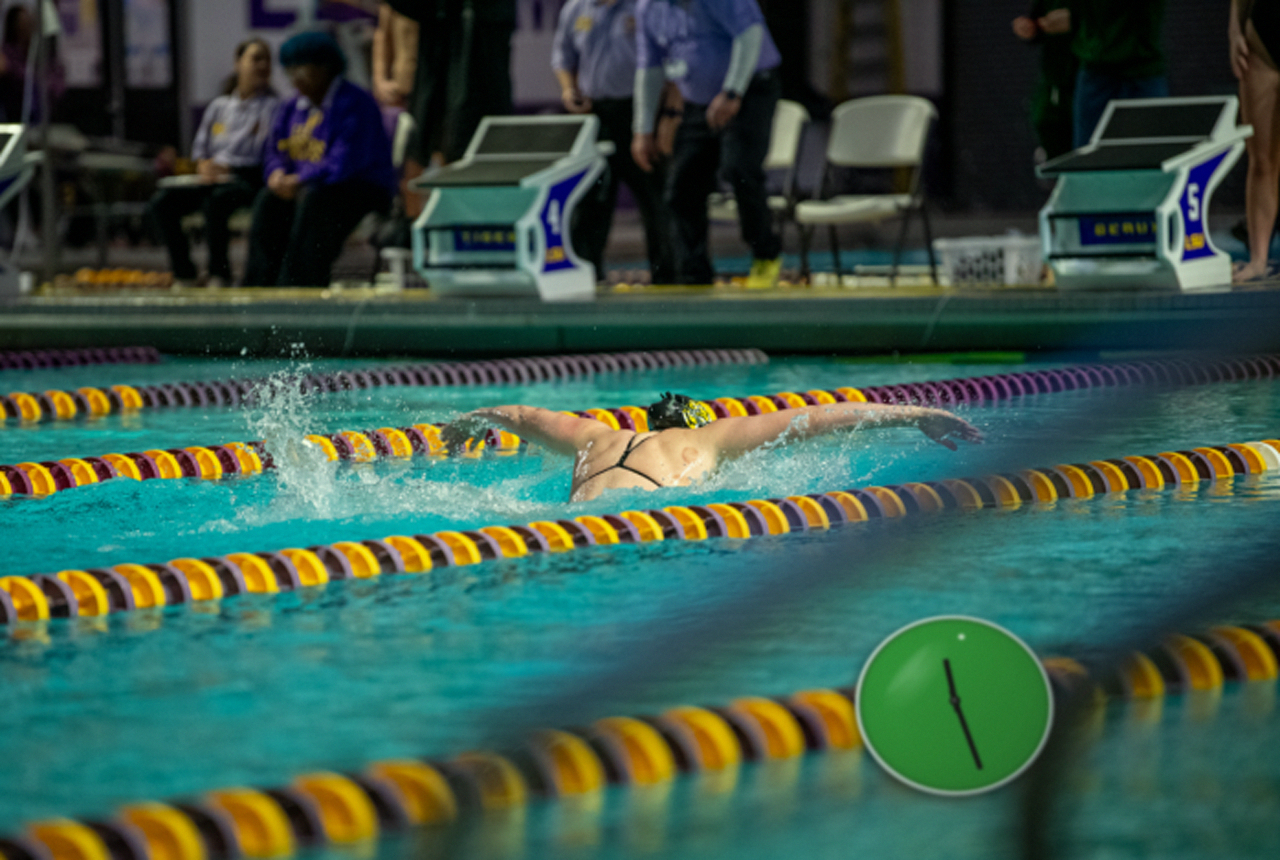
11:26
